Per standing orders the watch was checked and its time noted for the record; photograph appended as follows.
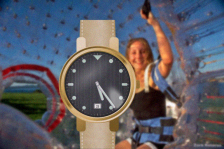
5:24
